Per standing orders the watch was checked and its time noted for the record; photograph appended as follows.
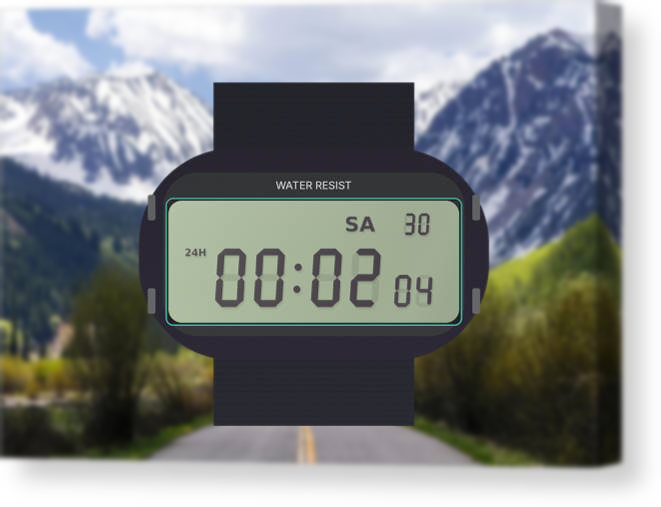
0:02:04
